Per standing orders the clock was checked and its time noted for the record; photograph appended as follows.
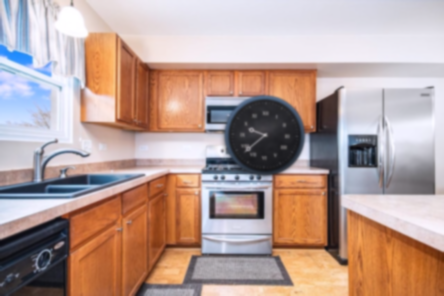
9:38
